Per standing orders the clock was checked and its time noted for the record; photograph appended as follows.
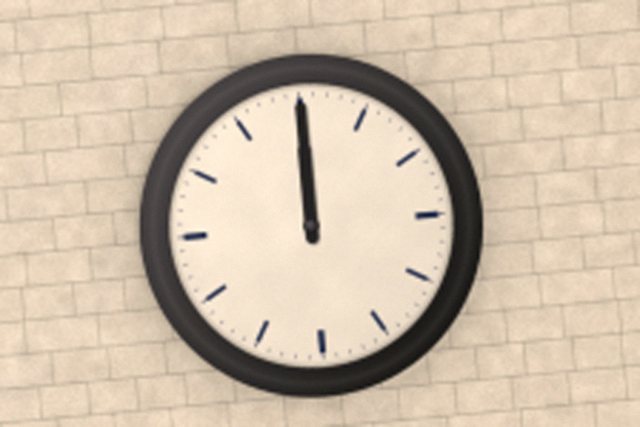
12:00
